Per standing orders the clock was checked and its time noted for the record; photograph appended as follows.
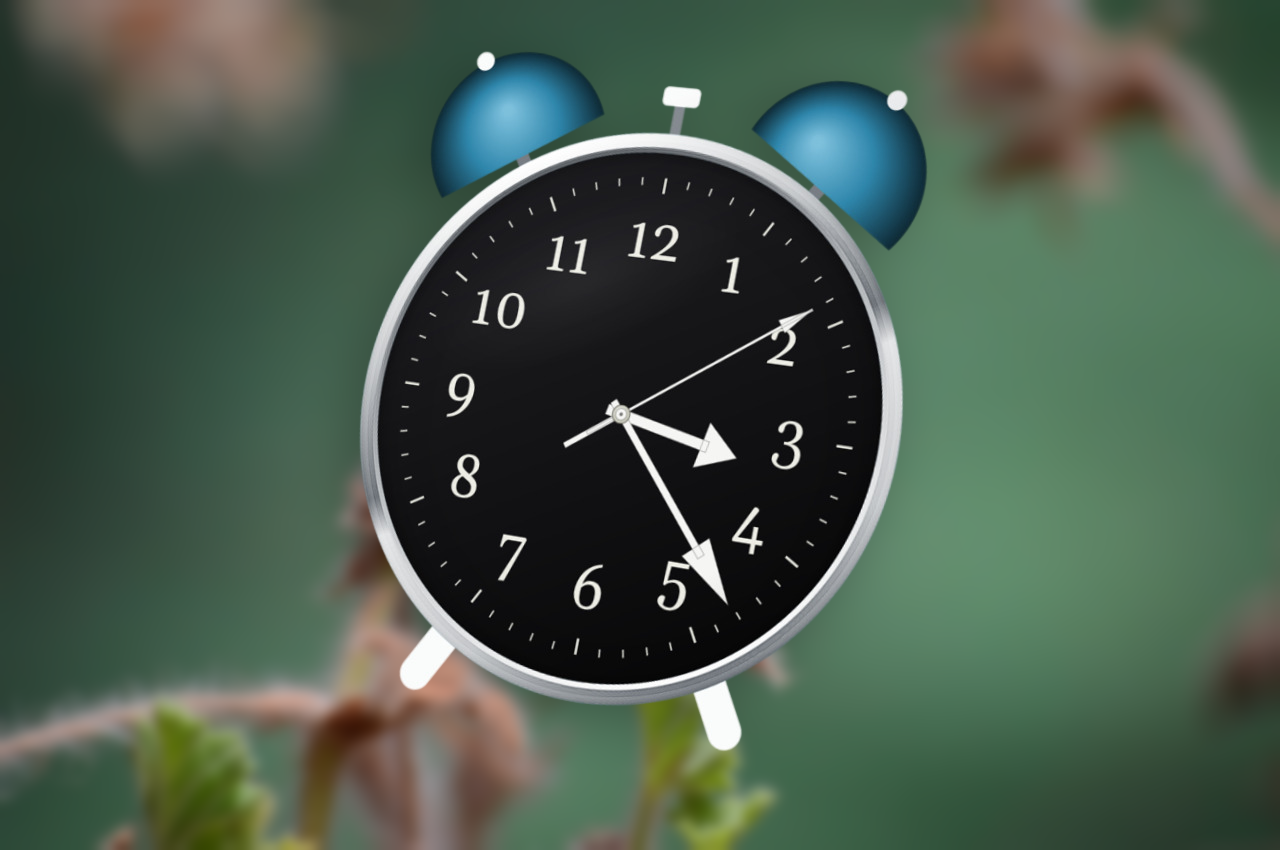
3:23:09
